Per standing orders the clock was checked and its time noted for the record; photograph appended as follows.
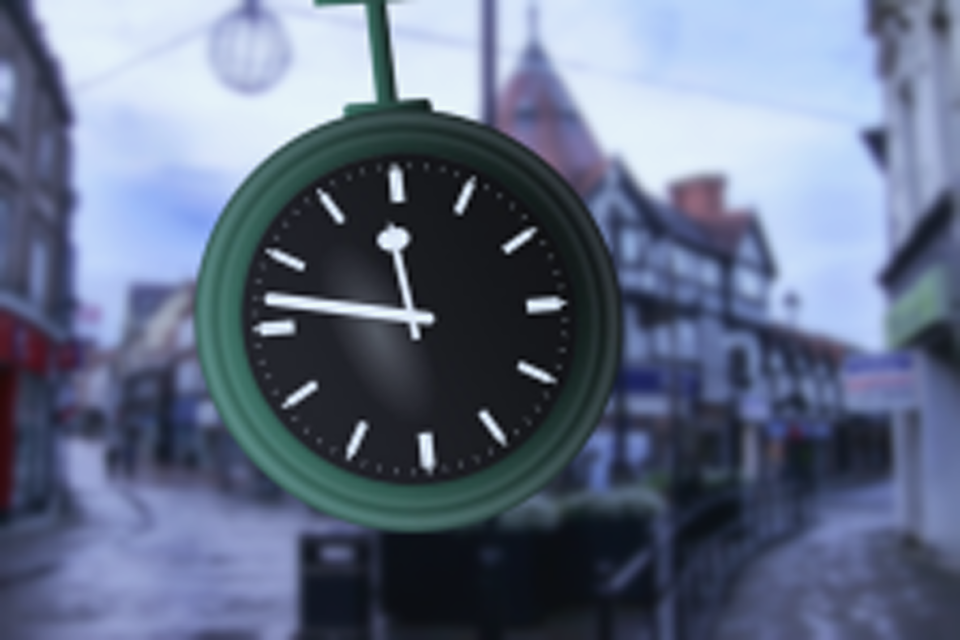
11:47
